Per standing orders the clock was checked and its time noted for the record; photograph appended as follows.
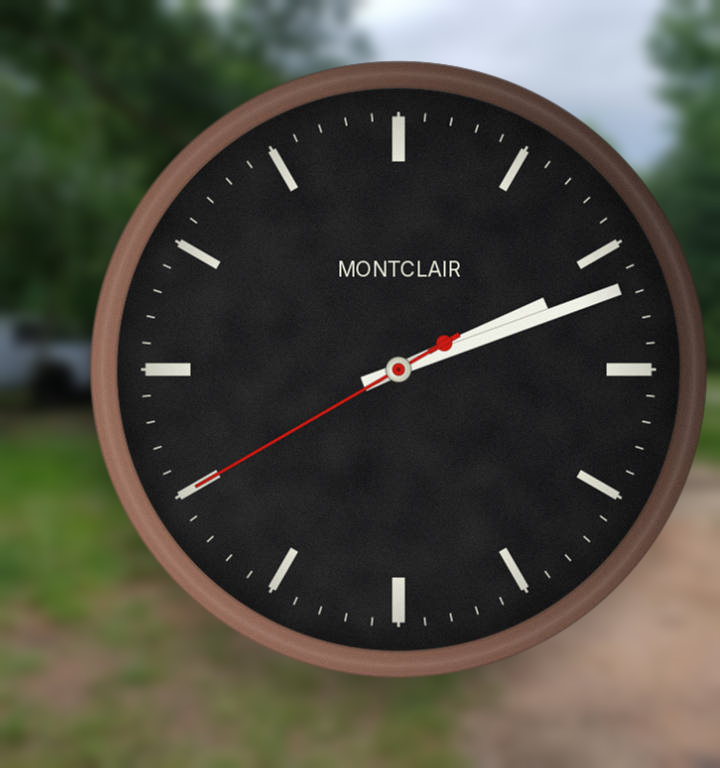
2:11:40
